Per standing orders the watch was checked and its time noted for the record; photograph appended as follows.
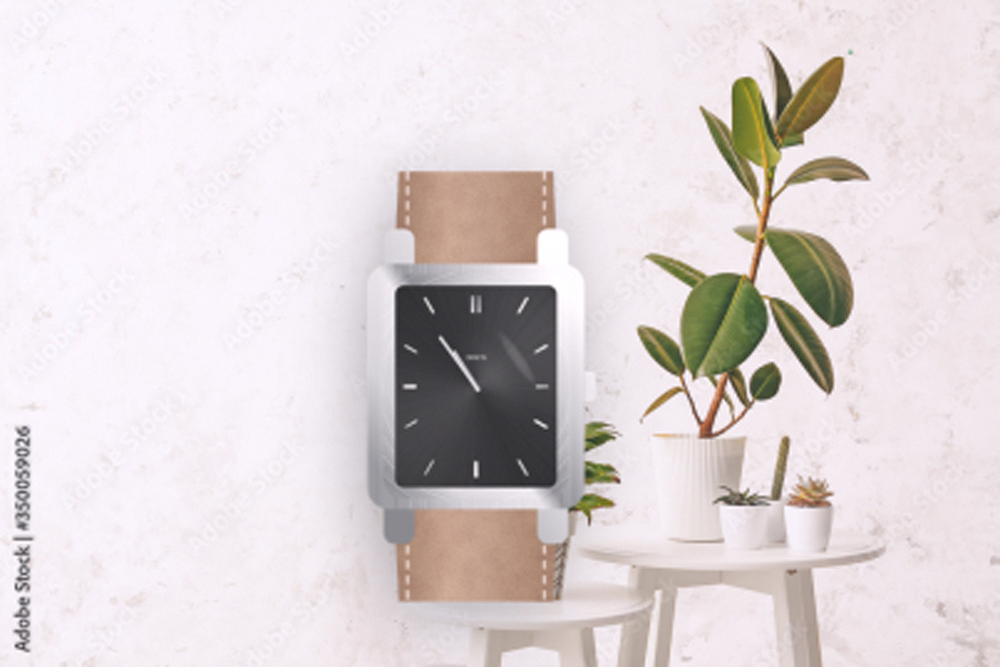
10:54
